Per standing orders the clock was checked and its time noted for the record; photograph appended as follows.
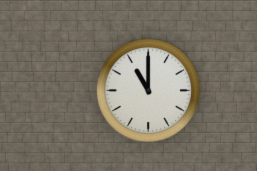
11:00
